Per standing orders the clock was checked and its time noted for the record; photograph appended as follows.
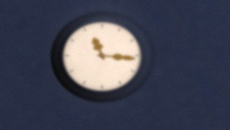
11:16
